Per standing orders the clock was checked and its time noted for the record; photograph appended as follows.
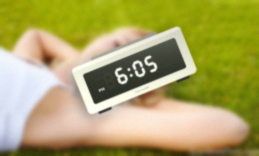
6:05
